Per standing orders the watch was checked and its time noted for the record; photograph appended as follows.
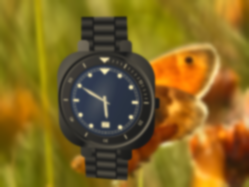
5:50
